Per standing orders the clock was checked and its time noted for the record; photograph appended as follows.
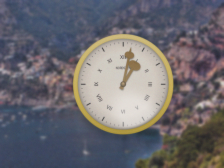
1:02
